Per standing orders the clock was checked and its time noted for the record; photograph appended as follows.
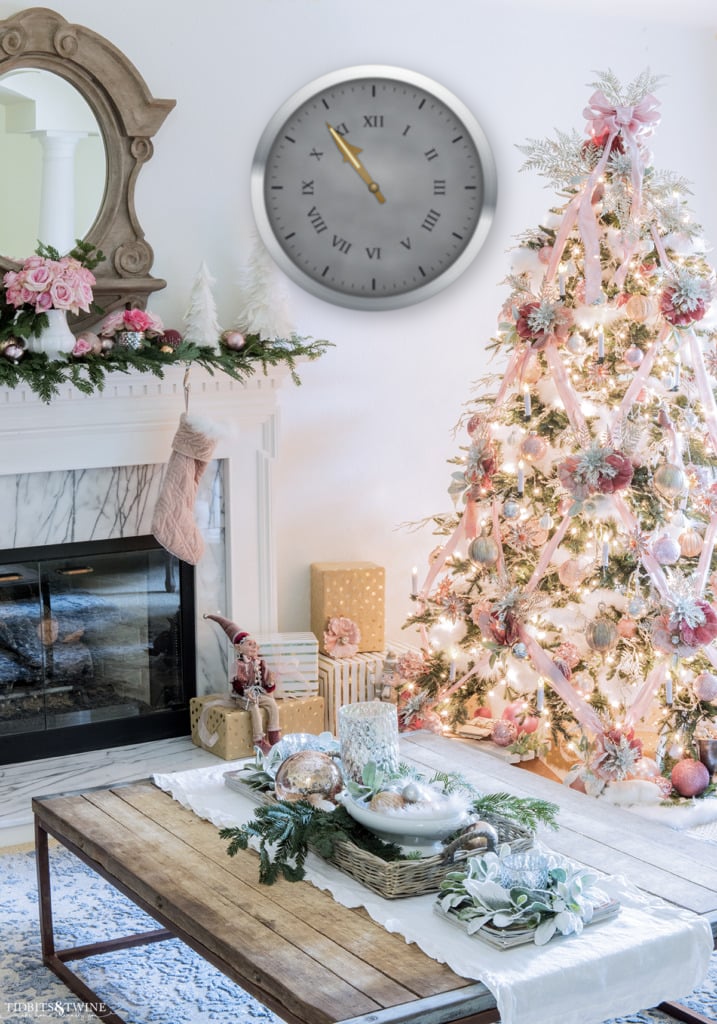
10:54
